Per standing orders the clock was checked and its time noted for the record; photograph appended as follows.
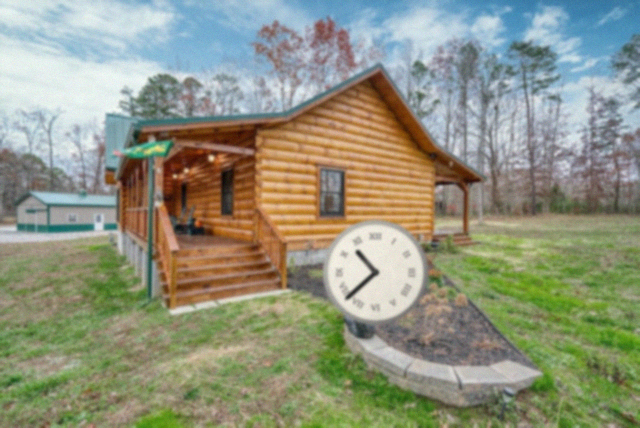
10:38
